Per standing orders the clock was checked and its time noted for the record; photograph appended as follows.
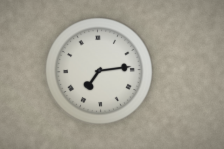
7:14
